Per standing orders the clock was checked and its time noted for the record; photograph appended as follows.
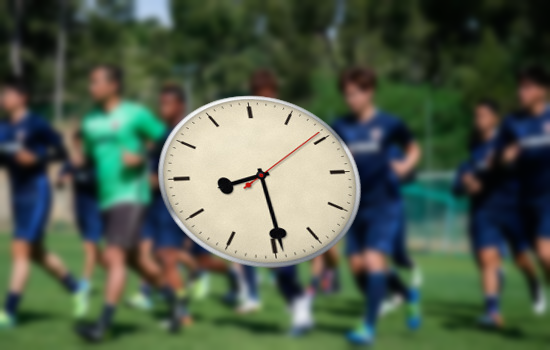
8:29:09
